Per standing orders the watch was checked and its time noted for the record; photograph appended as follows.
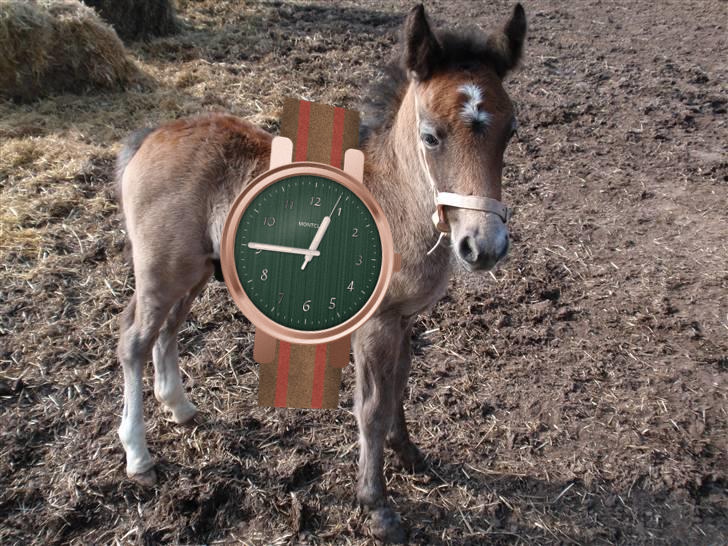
12:45:04
